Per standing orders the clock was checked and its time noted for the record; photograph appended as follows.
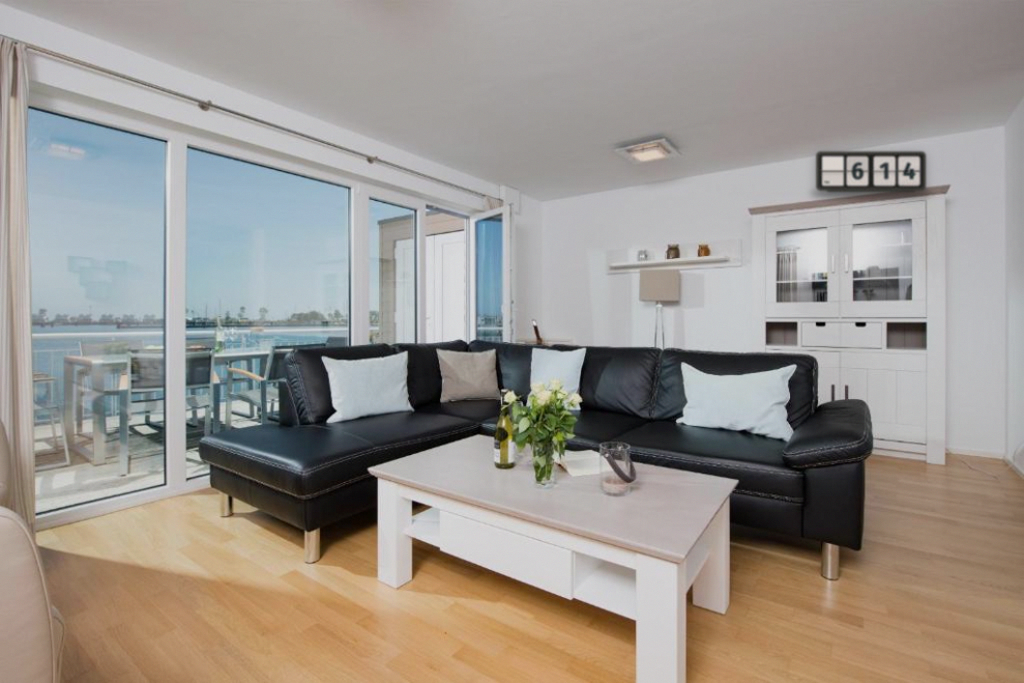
6:14
